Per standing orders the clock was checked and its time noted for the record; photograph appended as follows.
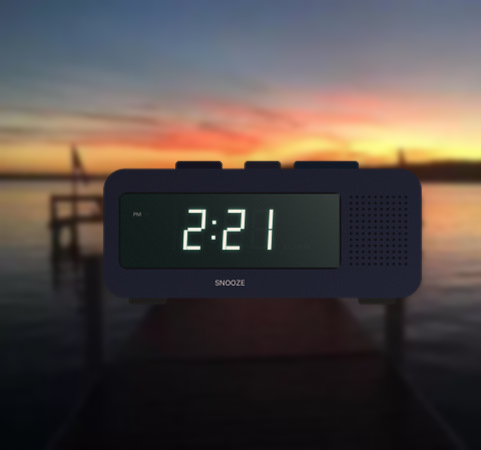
2:21
